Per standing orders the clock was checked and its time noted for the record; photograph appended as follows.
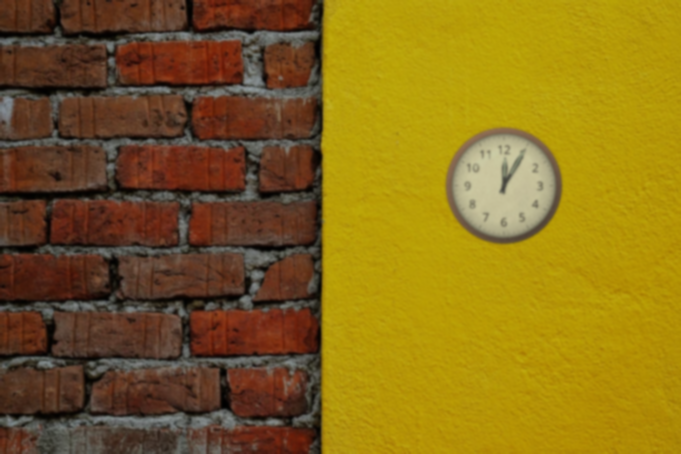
12:05
